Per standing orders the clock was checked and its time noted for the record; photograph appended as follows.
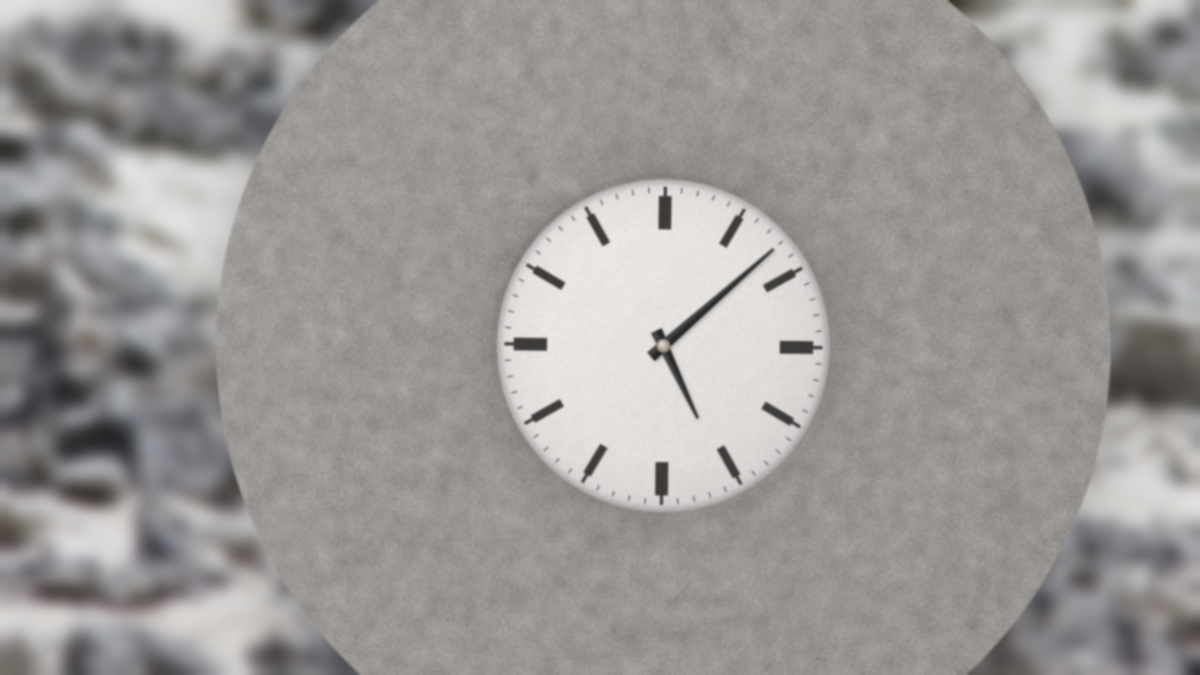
5:08
